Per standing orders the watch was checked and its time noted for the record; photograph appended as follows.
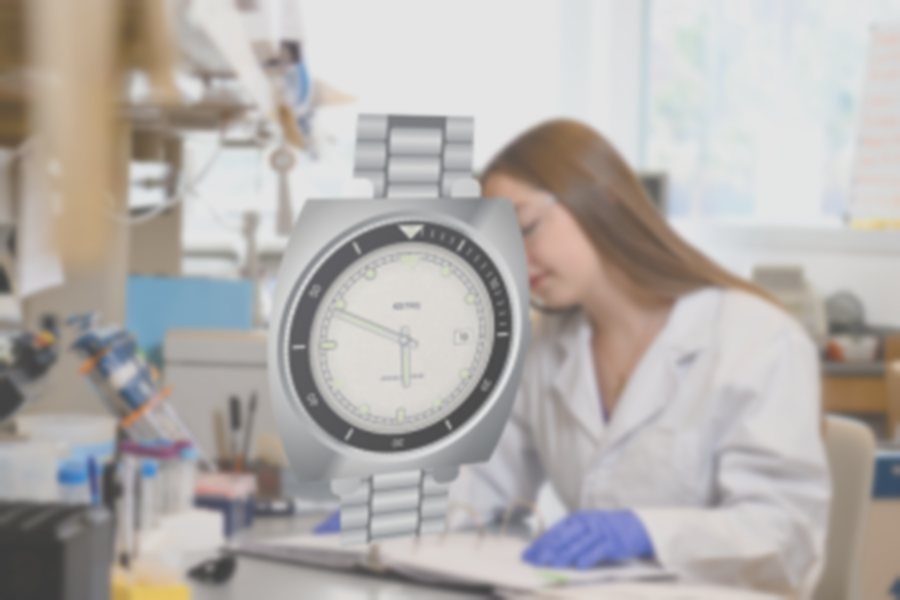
5:49
